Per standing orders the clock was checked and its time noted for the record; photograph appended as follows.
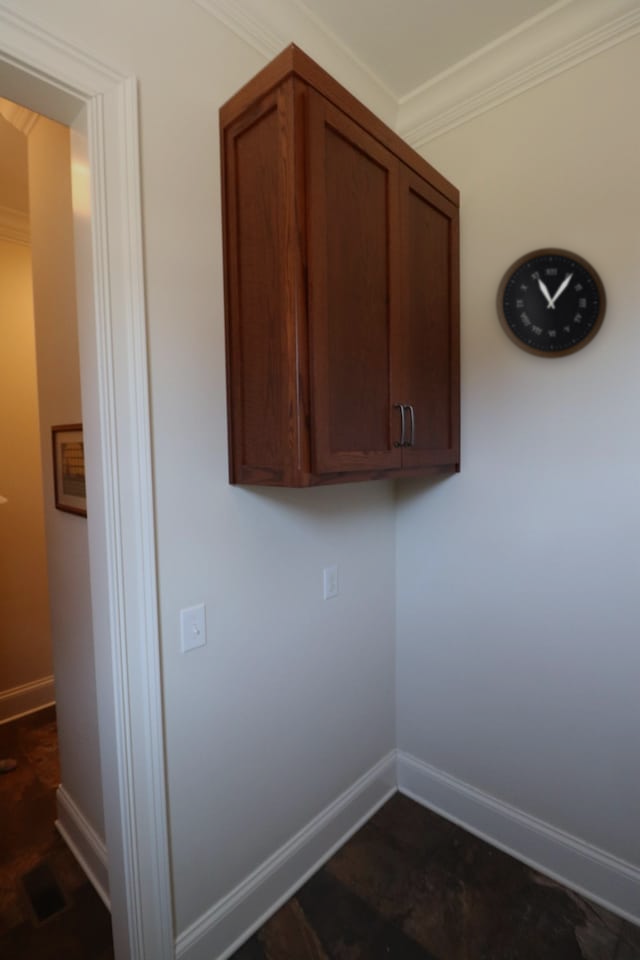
11:06
